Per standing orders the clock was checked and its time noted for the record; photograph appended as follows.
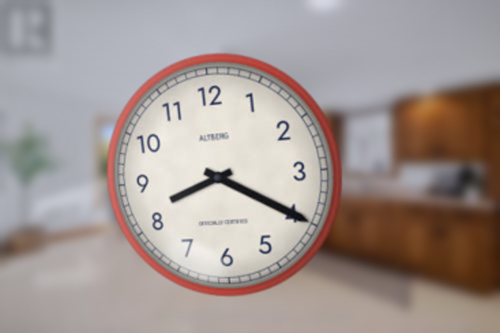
8:20
